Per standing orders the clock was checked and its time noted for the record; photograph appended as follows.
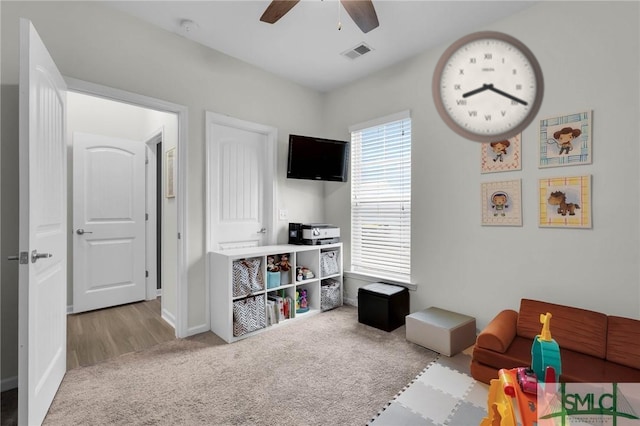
8:19
